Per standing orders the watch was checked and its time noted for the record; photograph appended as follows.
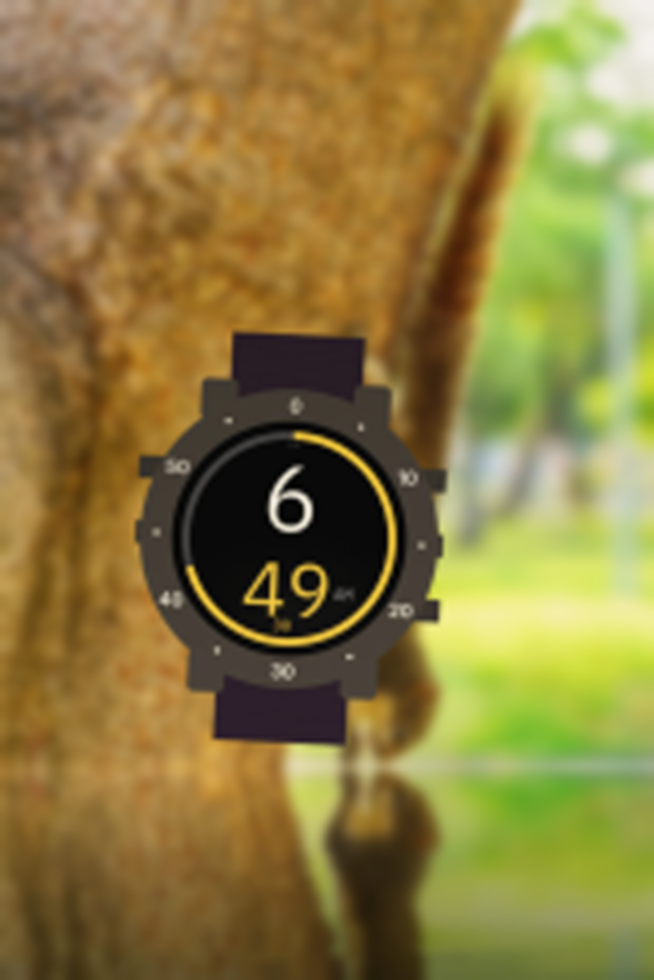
6:49
